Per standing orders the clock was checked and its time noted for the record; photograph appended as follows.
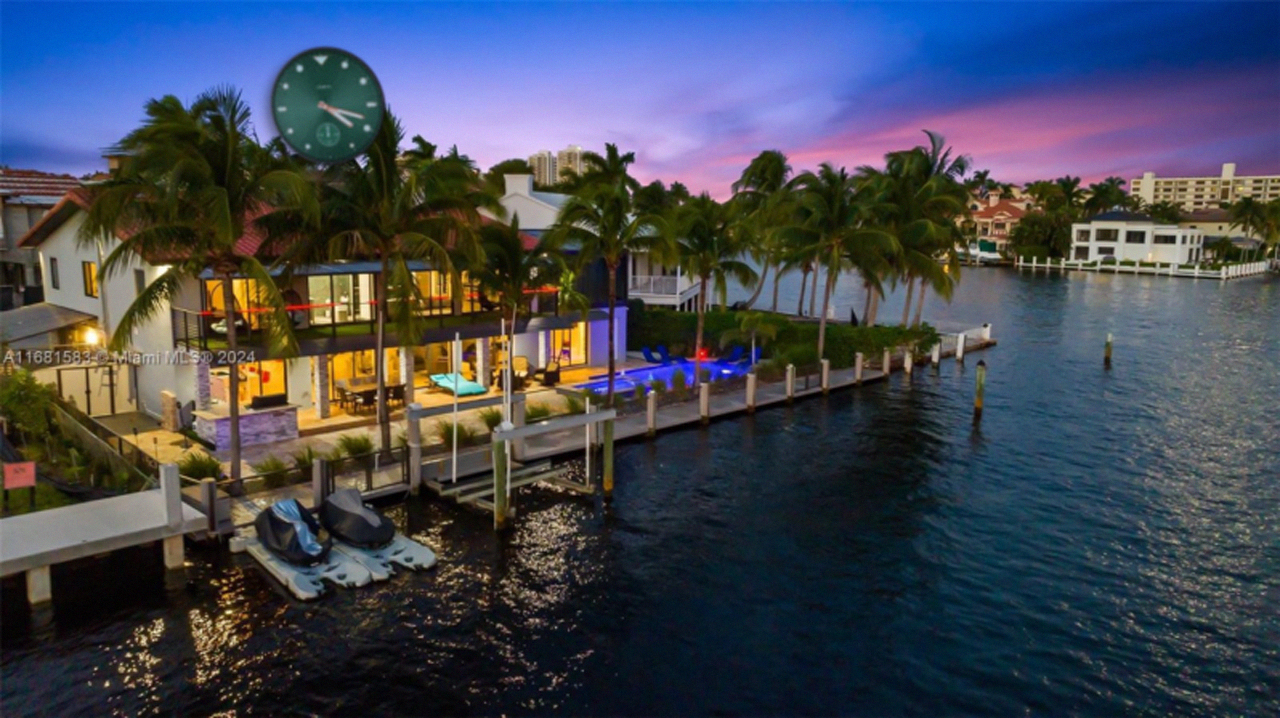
4:18
